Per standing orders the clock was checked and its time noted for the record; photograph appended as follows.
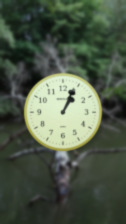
1:04
